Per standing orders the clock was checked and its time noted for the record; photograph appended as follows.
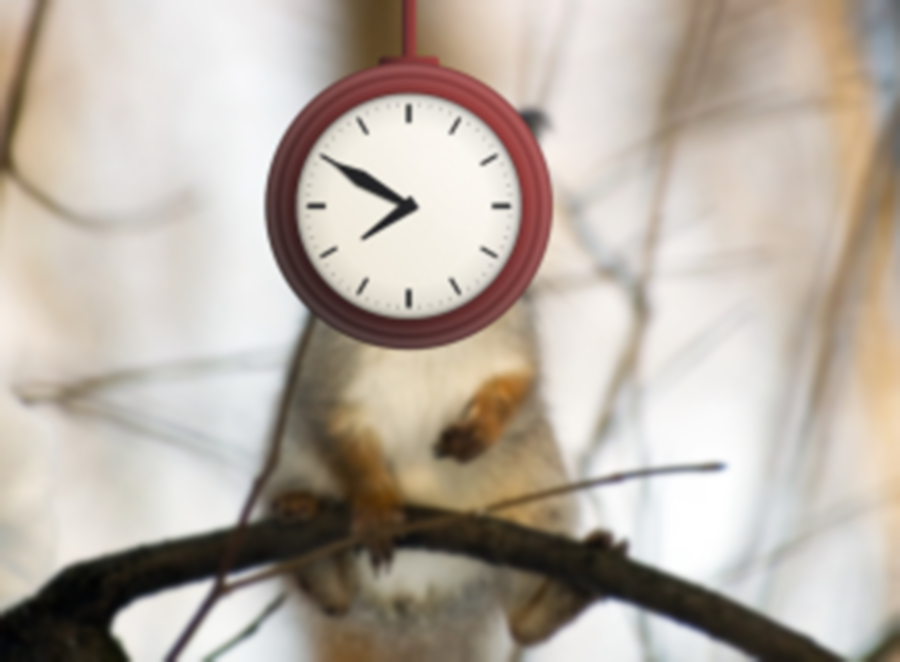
7:50
